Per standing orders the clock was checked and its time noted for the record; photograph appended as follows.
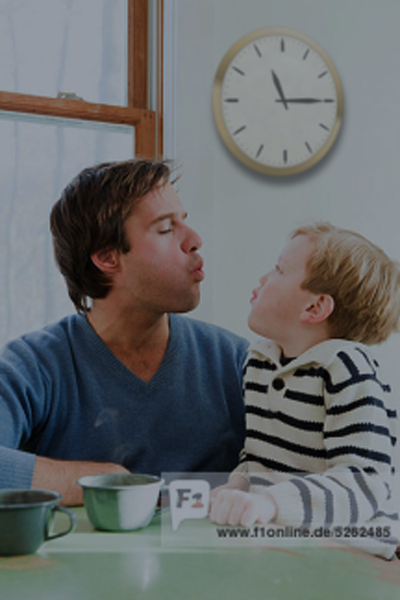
11:15
